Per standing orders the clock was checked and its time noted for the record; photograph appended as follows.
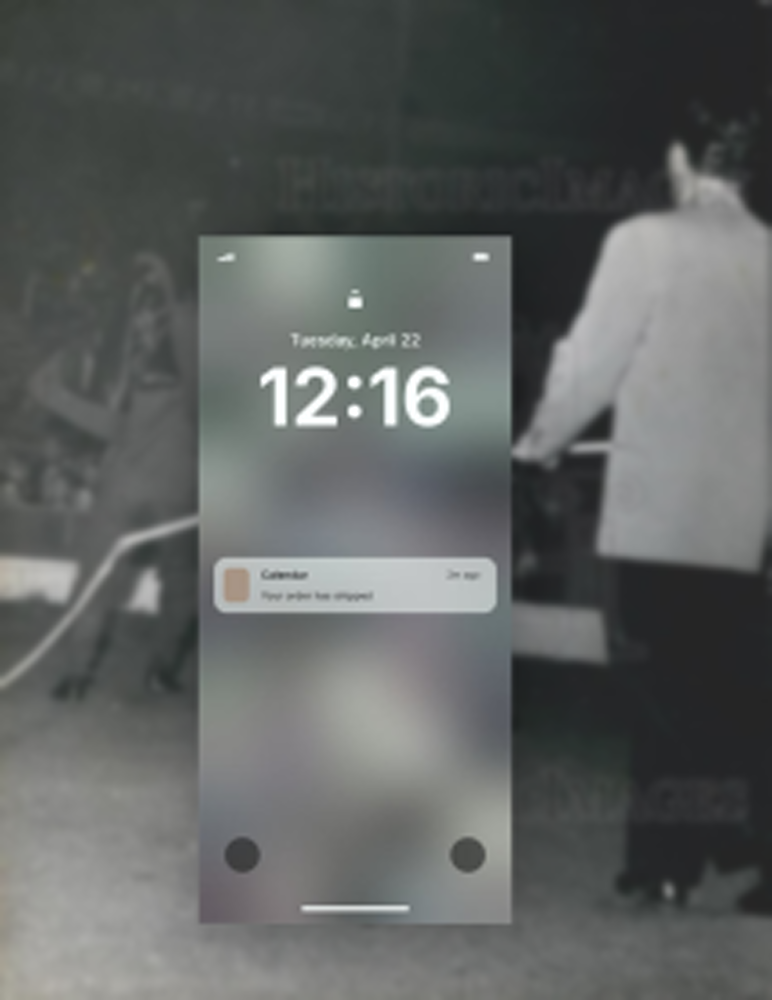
12:16
